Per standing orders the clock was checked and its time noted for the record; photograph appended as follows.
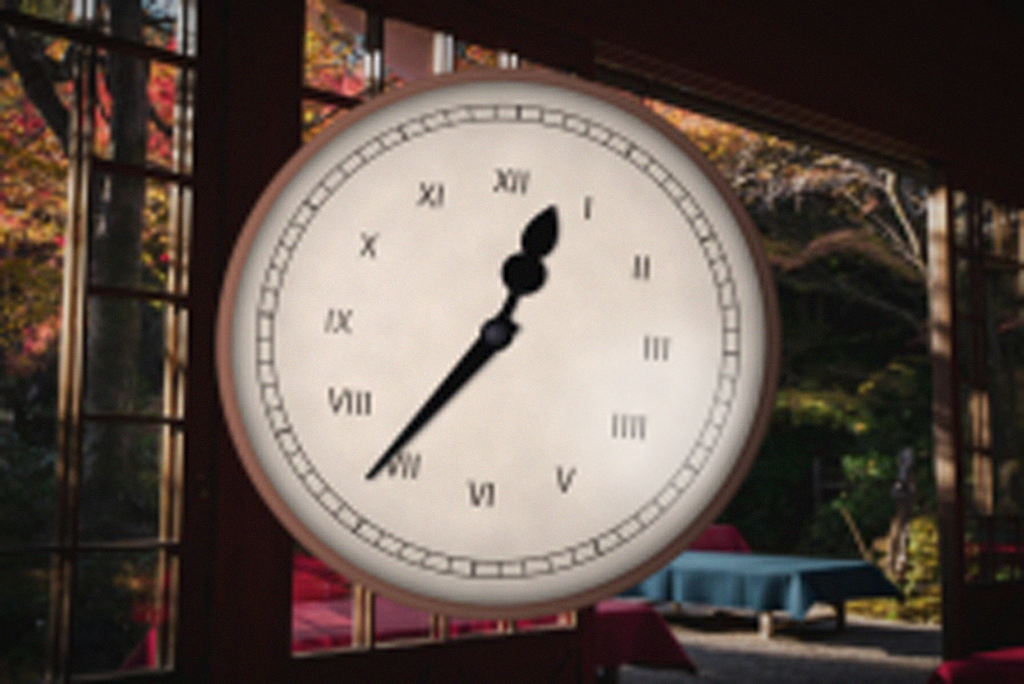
12:36
